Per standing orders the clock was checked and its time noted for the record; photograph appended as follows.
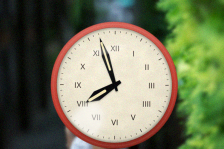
7:57
